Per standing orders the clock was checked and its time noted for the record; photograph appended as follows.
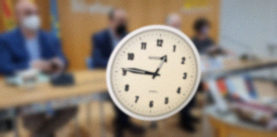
12:46
